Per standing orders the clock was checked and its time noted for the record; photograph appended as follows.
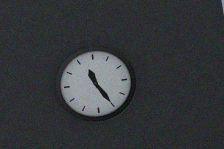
11:25
